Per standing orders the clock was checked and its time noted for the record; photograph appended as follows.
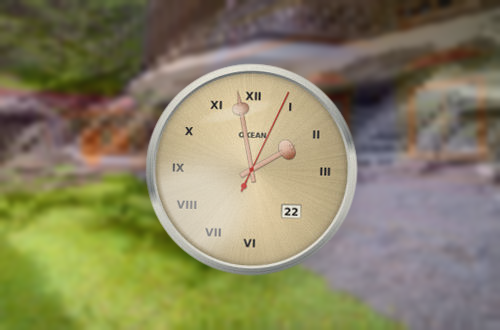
1:58:04
